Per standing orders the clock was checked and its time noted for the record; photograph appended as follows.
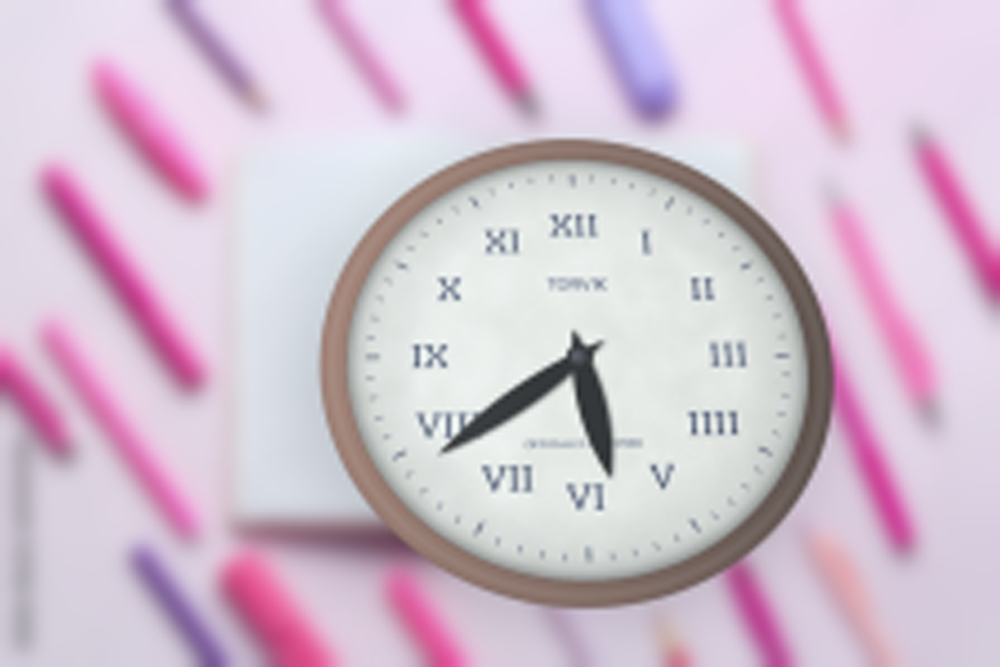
5:39
